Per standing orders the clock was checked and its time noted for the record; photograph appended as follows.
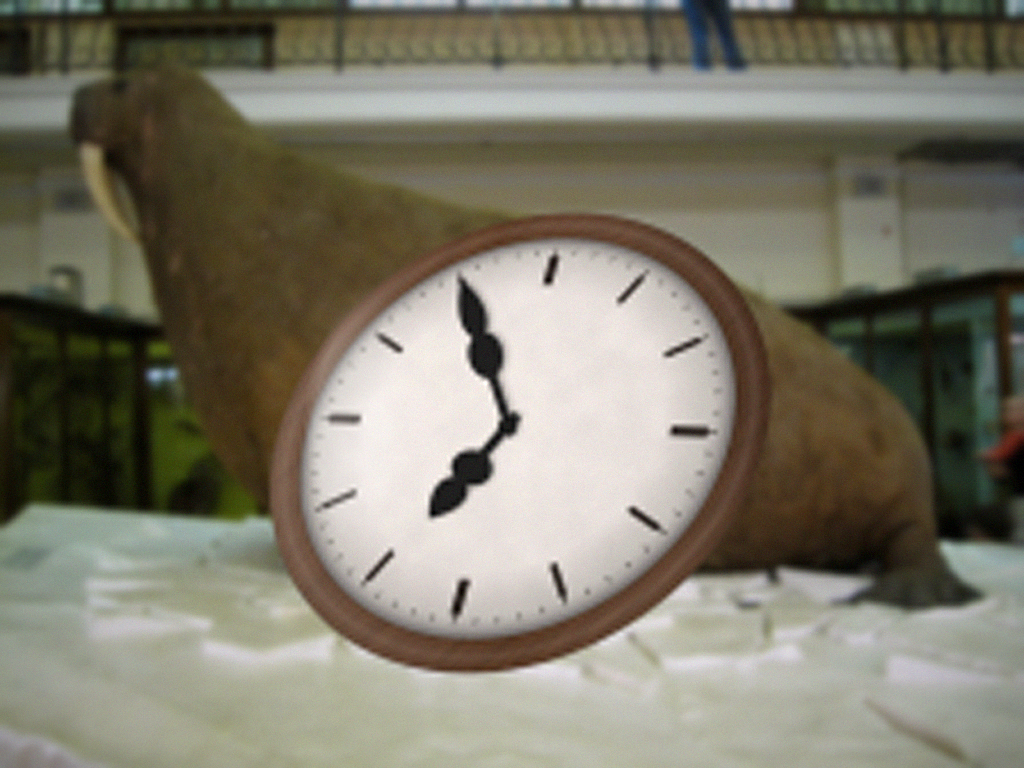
6:55
